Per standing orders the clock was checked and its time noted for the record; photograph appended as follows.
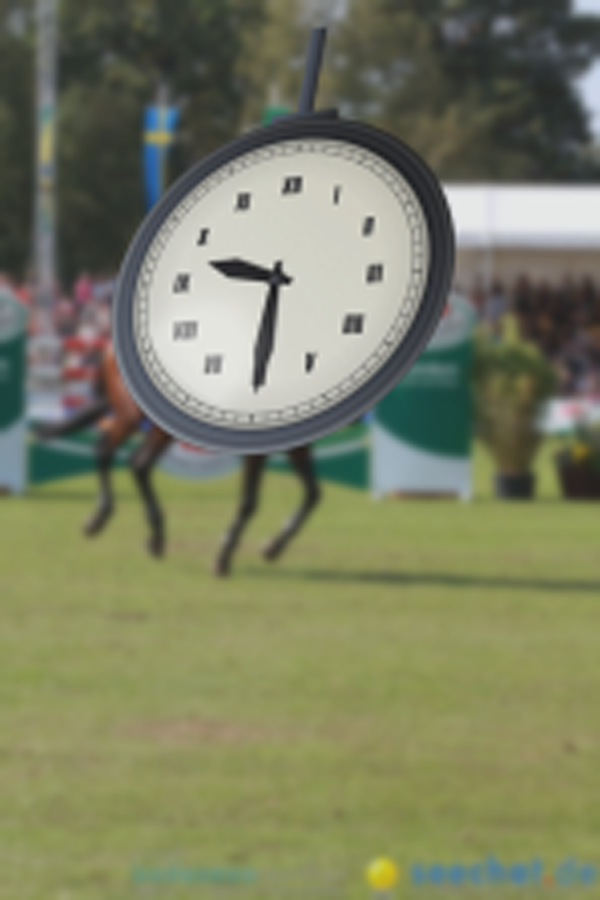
9:30
